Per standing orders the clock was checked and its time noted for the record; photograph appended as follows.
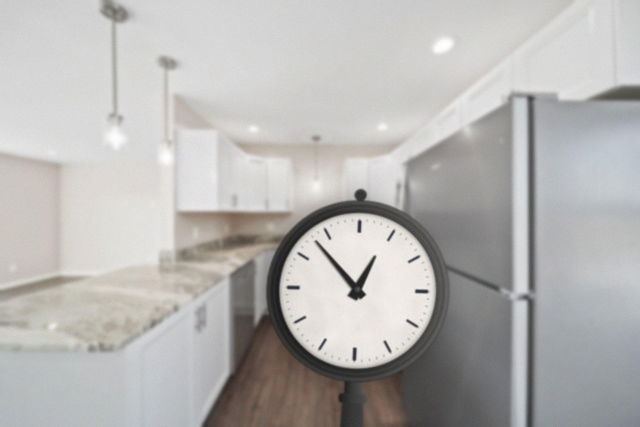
12:53
